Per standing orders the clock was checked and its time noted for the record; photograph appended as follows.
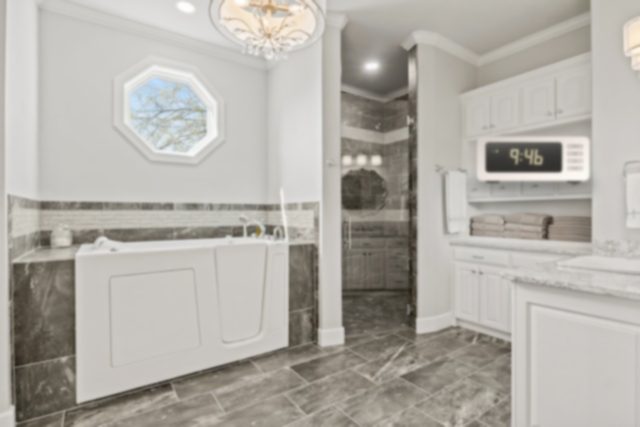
9:46
